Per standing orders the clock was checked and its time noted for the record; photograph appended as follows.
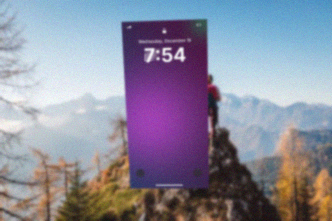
7:54
